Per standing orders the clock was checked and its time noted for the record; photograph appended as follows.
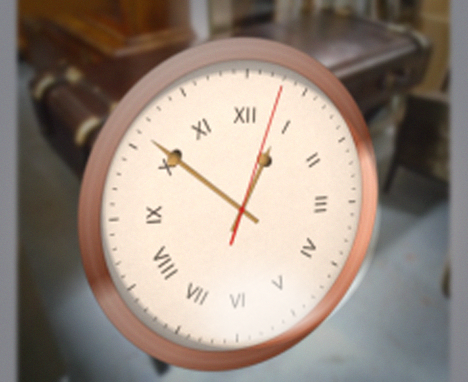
12:51:03
